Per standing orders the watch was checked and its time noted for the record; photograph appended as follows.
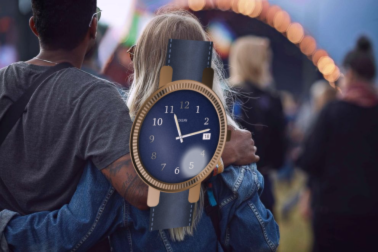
11:13
